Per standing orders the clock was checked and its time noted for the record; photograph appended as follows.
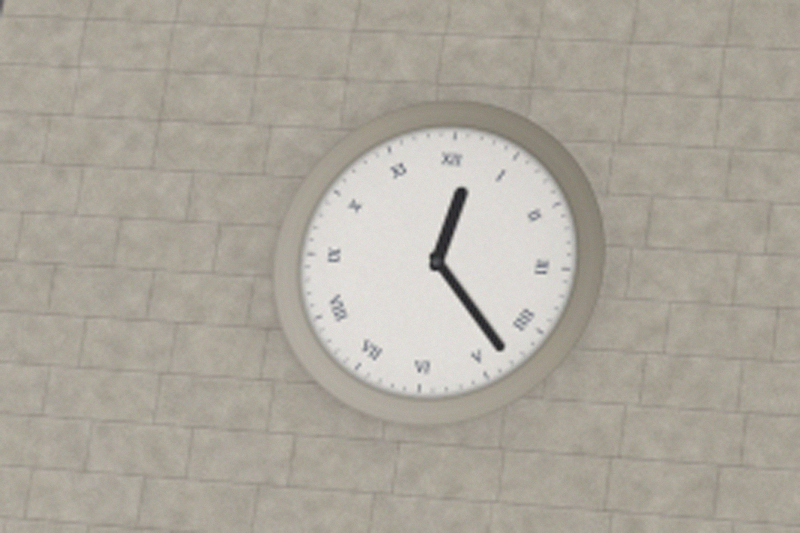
12:23
